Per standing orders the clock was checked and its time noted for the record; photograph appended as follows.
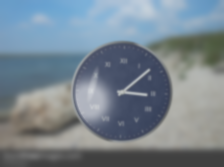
3:08
